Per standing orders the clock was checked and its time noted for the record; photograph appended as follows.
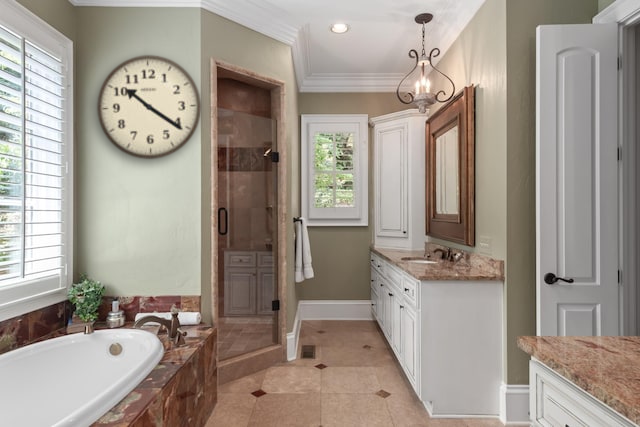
10:21
